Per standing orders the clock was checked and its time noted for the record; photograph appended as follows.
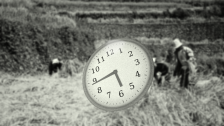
5:44
